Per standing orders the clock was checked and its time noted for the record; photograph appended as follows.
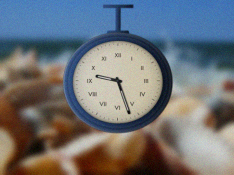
9:27
